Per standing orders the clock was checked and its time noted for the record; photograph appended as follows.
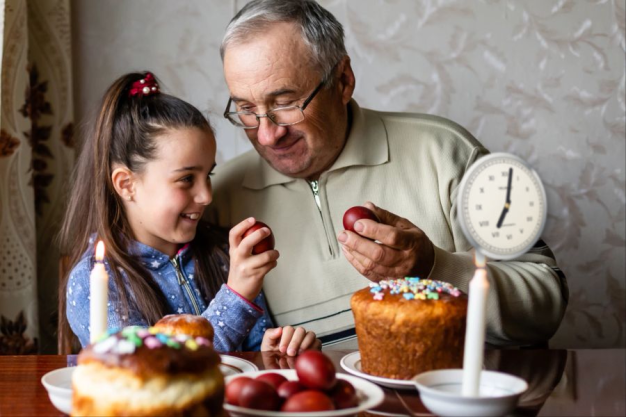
7:02
